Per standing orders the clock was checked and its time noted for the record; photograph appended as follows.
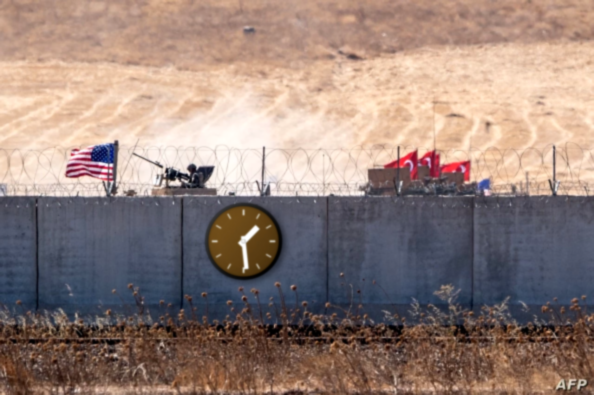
1:29
